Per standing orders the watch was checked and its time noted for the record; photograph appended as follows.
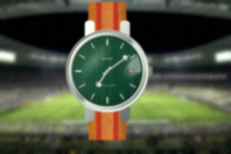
7:09
